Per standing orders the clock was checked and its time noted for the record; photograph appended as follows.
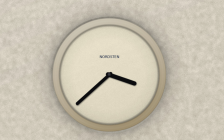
3:38
